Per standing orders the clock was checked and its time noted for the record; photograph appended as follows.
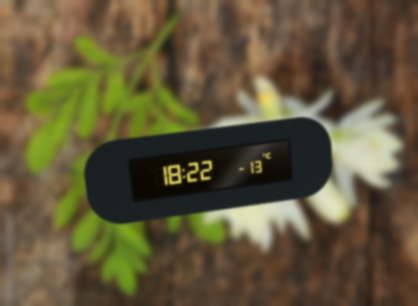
18:22
